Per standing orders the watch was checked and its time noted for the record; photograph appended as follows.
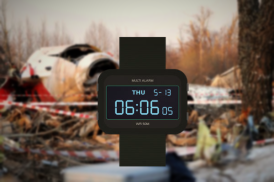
6:06:05
